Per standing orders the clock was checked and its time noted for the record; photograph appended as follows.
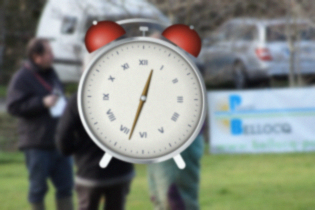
12:33
